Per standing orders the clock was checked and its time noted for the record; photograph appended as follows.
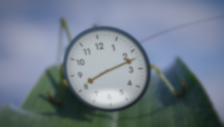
8:12
